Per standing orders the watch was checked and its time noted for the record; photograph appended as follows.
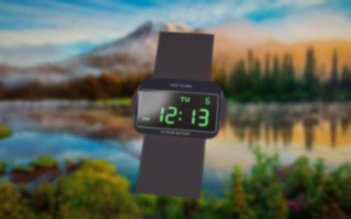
12:13
